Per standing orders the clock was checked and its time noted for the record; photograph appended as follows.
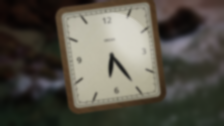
6:25
